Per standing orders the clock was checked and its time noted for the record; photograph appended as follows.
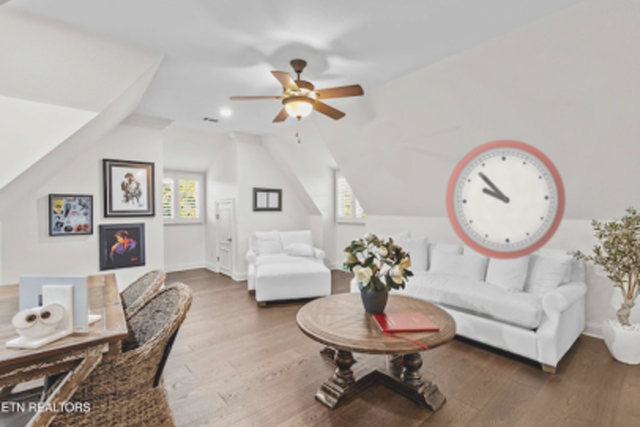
9:53
